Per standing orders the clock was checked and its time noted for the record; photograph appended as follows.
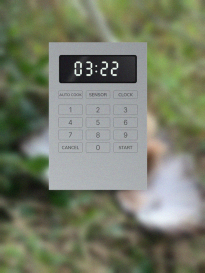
3:22
